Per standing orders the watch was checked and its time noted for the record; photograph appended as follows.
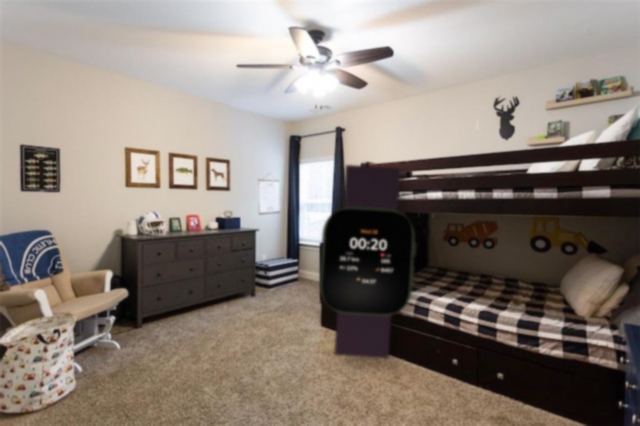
0:20
